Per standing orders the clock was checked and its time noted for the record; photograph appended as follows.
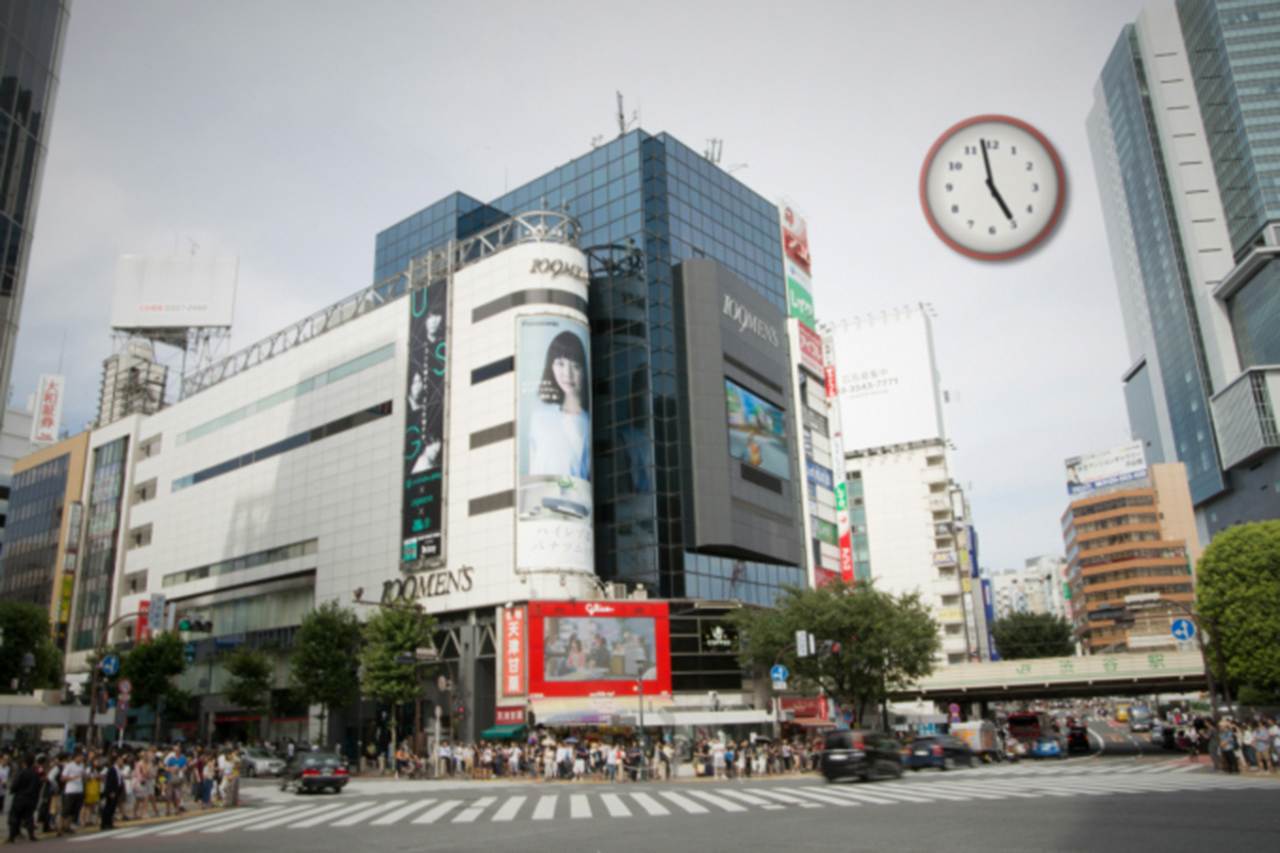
4:58
